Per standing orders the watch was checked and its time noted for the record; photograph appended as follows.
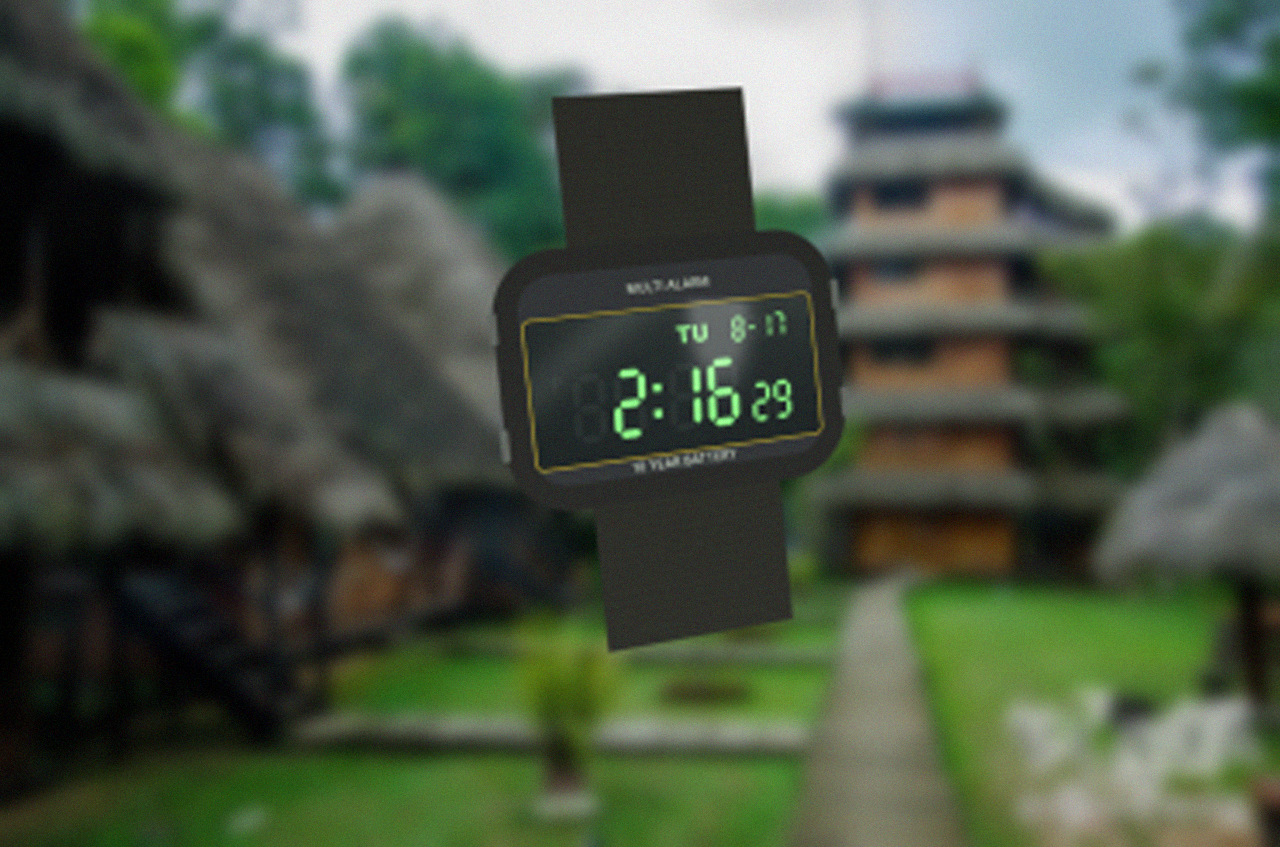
2:16:29
